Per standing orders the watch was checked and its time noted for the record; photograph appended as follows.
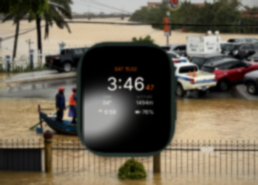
3:46
